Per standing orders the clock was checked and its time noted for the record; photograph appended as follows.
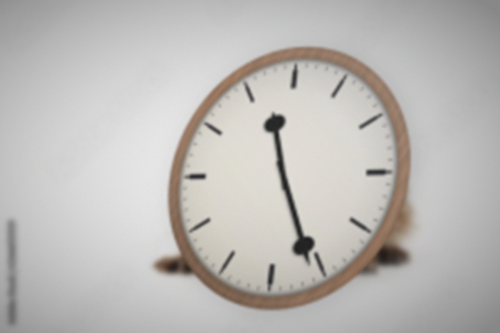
11:26
